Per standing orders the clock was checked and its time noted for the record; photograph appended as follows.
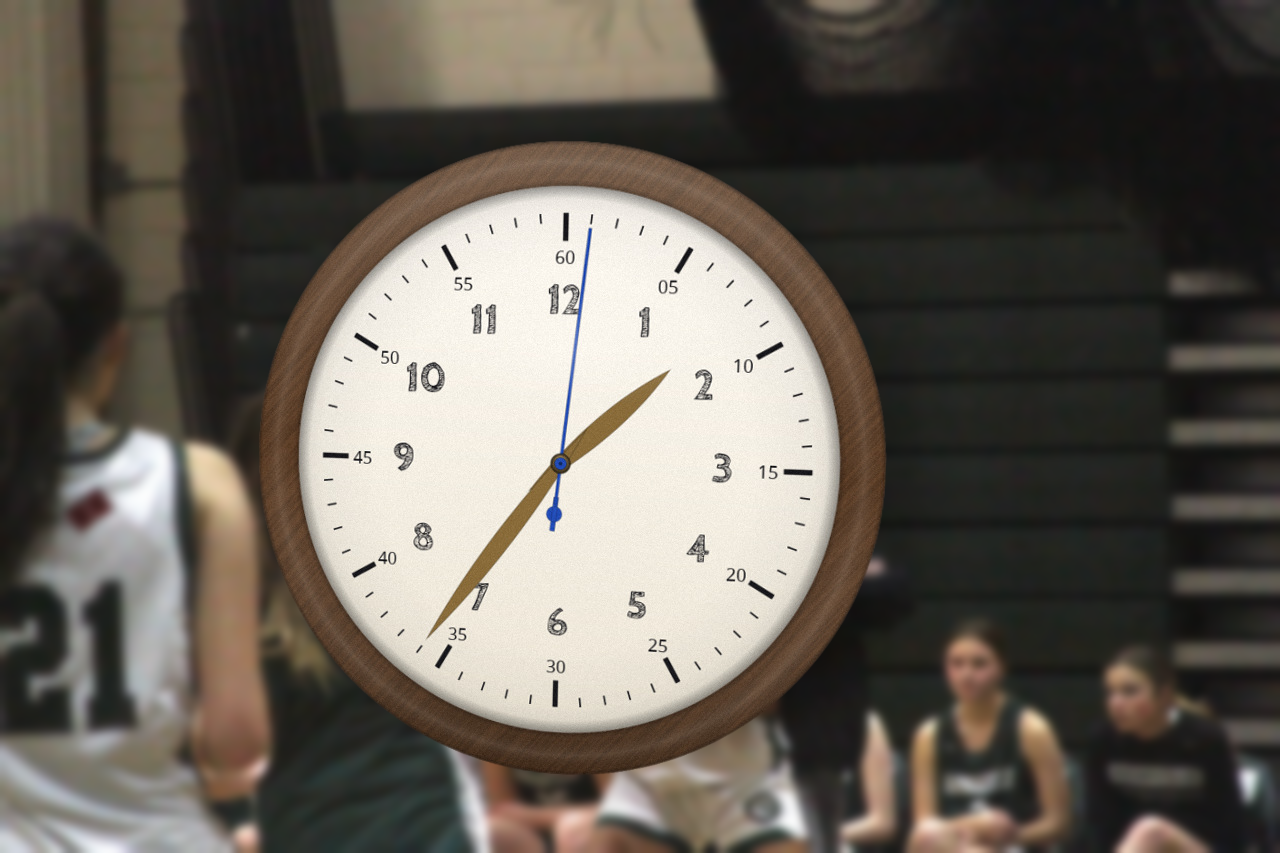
1:36:01
